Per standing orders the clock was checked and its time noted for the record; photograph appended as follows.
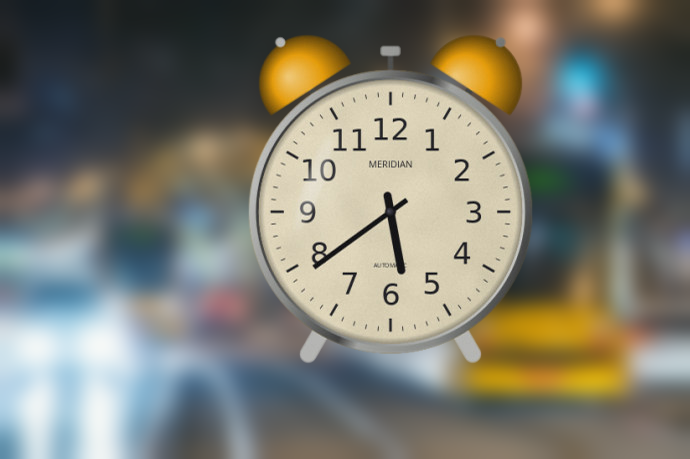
5:39
